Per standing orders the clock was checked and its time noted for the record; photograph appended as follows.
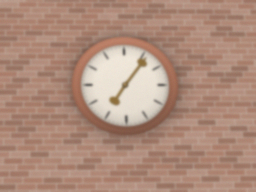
7:06
